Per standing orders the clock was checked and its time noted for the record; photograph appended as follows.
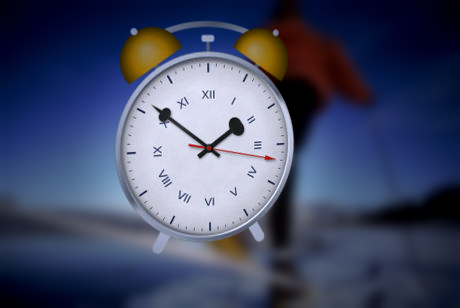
1:51:17
